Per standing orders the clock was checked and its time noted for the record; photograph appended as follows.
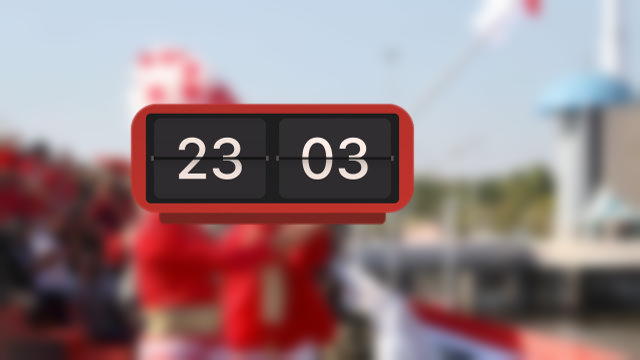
23:03
